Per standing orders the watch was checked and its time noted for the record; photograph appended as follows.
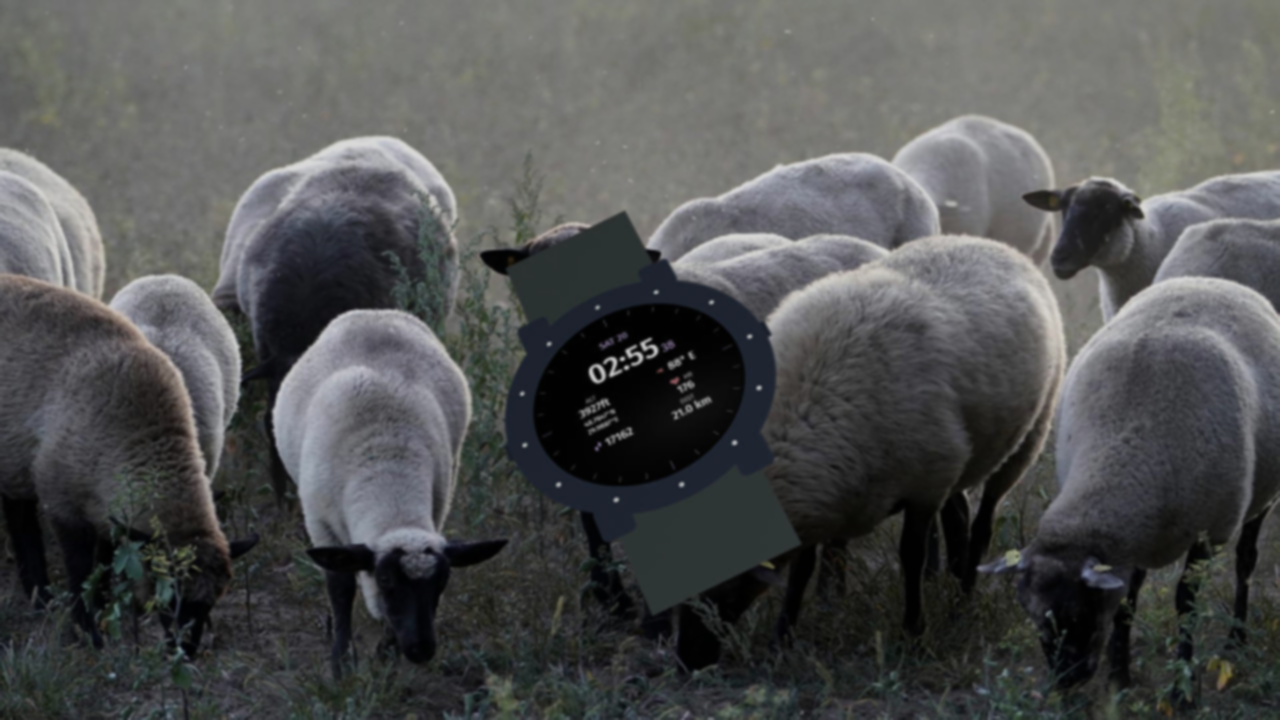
2:55
